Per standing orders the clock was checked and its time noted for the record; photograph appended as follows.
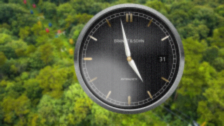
4:58
